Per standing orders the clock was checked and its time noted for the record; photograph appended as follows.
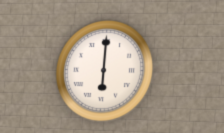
6:00
